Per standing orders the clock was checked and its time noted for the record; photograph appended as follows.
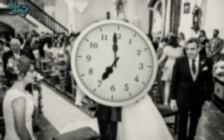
6:59
